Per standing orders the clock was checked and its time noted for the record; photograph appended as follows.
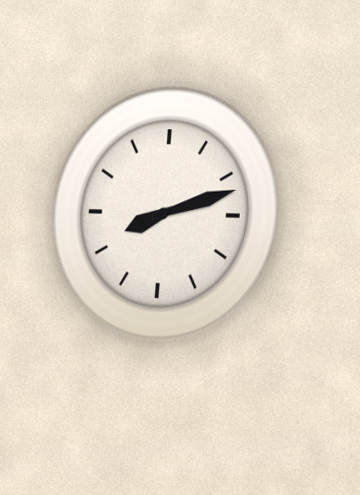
8:12
